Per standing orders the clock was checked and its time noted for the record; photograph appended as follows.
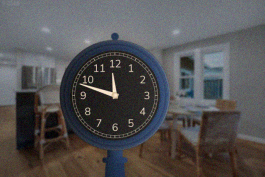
11:48
